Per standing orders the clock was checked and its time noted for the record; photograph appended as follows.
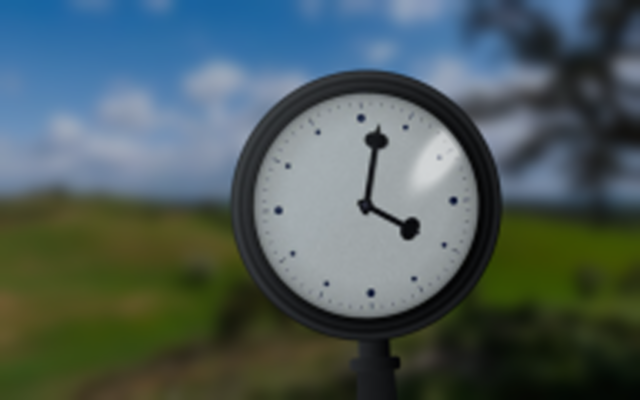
4:02
